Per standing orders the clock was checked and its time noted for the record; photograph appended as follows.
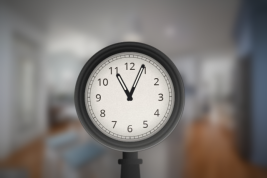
11:04
